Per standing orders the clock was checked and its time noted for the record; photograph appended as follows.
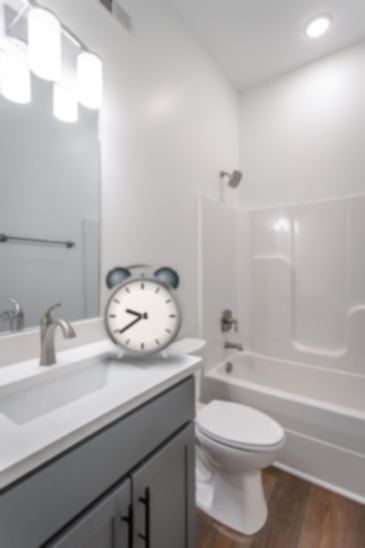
9:39
